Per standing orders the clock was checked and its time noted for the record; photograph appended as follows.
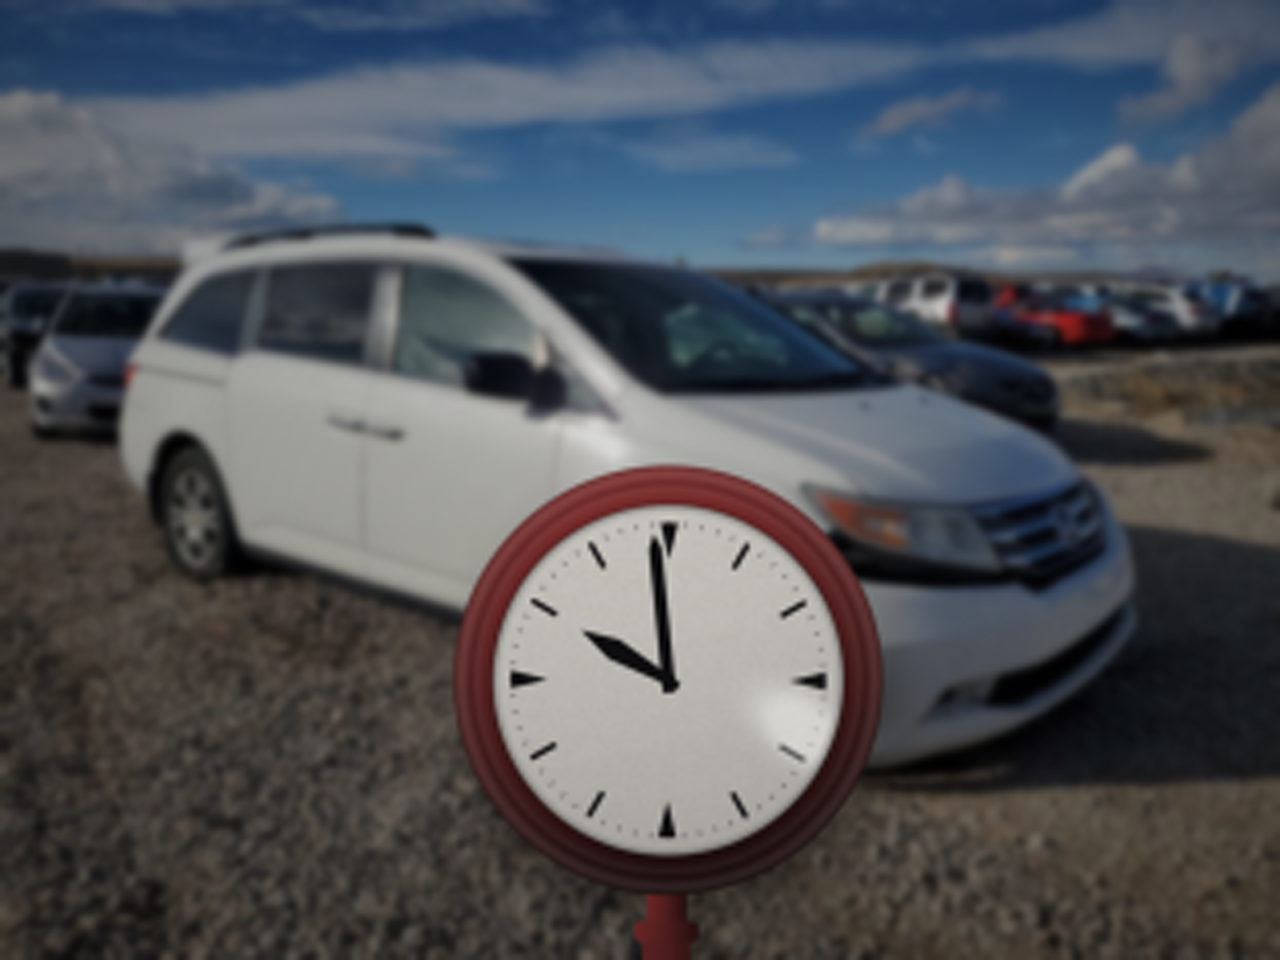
9:59
